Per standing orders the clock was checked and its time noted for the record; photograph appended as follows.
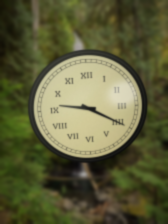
9:20
